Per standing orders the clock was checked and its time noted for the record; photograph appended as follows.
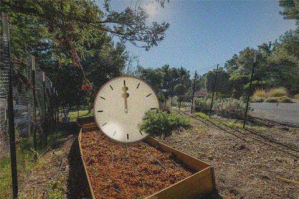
12:00
